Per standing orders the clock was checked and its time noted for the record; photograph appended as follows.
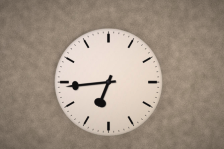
6:44
